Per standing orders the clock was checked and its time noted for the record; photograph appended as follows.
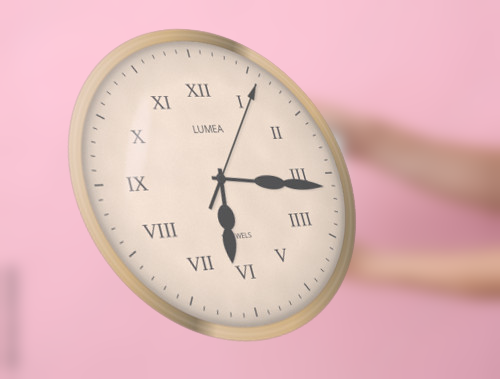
6:16:06
